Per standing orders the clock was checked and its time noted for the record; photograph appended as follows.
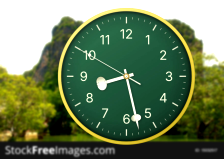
8:27:50
